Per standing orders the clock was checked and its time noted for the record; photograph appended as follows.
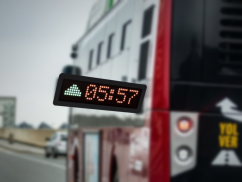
5:57
